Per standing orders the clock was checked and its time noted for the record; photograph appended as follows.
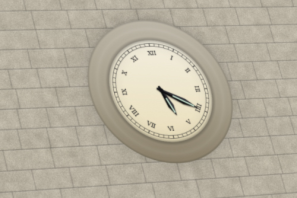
5:20
